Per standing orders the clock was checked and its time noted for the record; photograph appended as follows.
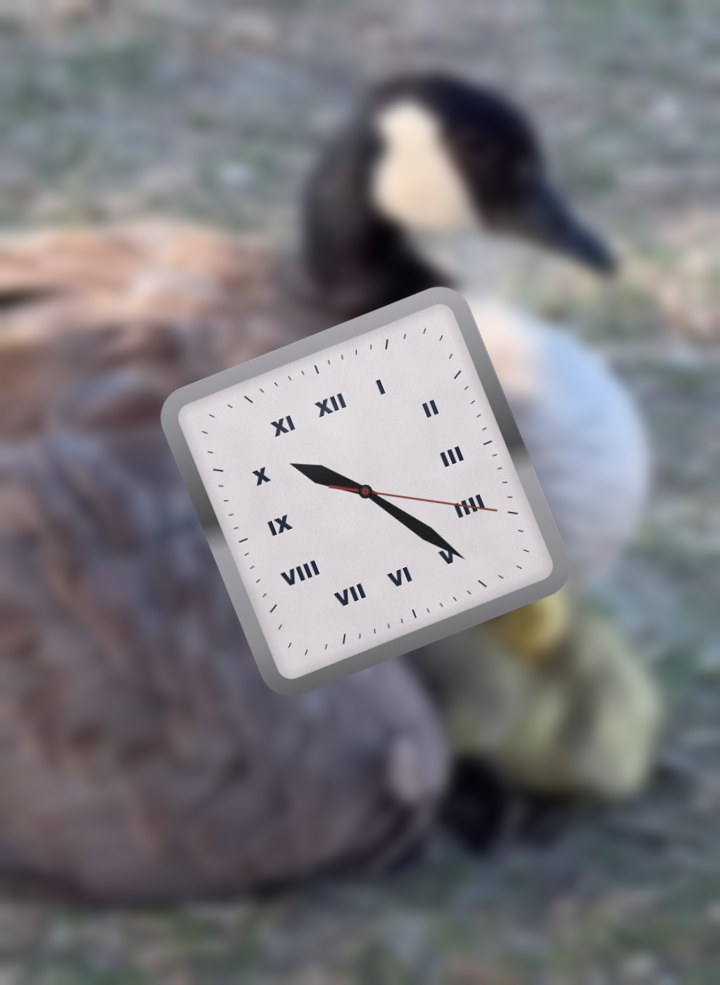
10:24:20
